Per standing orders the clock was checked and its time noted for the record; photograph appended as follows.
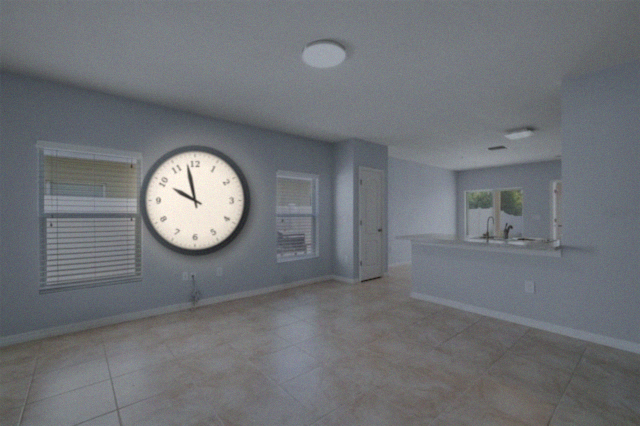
9:58
